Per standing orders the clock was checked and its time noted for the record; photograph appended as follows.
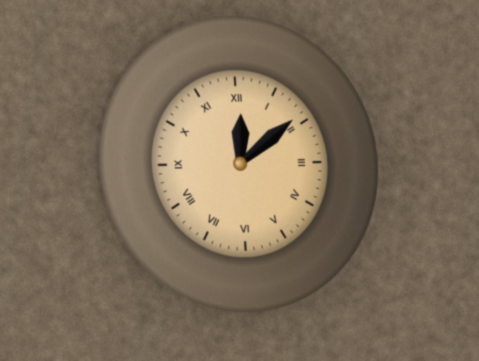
12:09
